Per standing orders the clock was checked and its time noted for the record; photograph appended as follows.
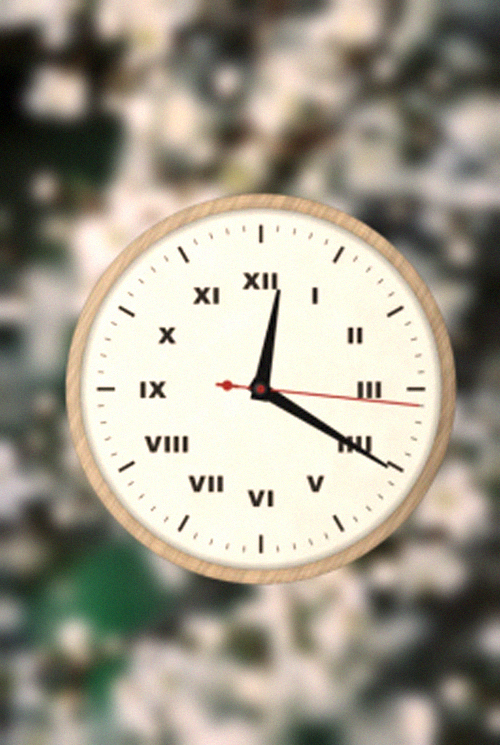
12:20:16
